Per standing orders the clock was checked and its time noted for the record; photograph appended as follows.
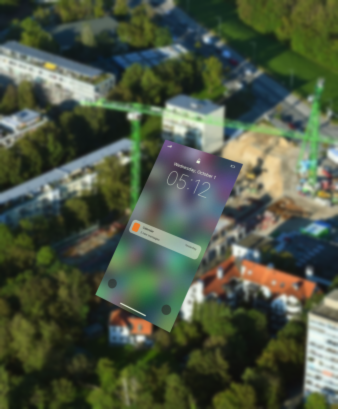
5:12
